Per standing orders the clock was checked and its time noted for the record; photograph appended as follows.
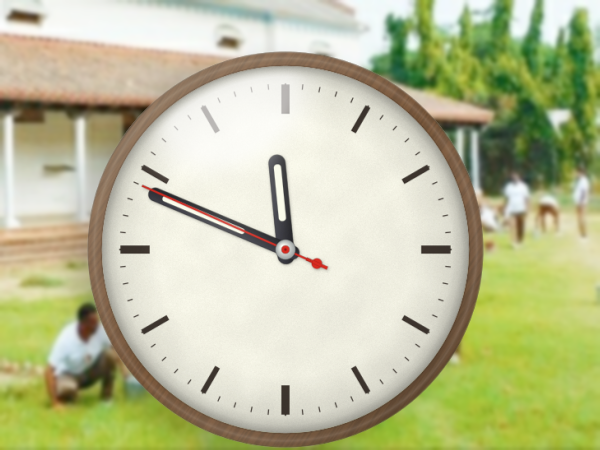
11:48:49
